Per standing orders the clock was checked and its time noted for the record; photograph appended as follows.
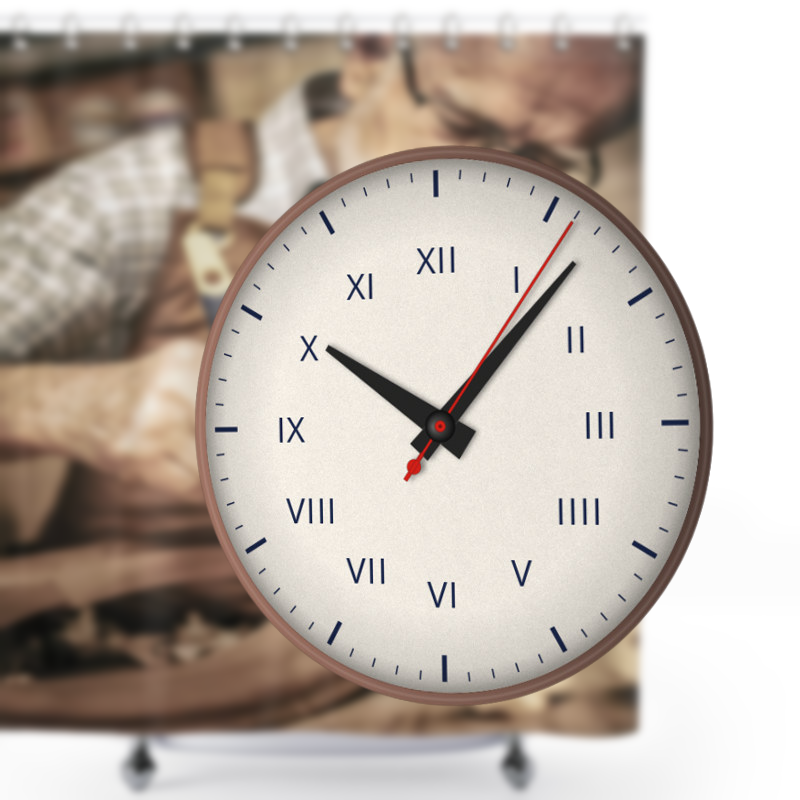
10:07:06
